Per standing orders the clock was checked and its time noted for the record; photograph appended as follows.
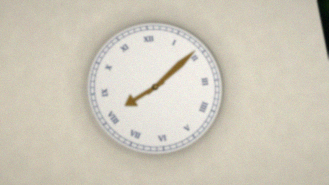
8:09
